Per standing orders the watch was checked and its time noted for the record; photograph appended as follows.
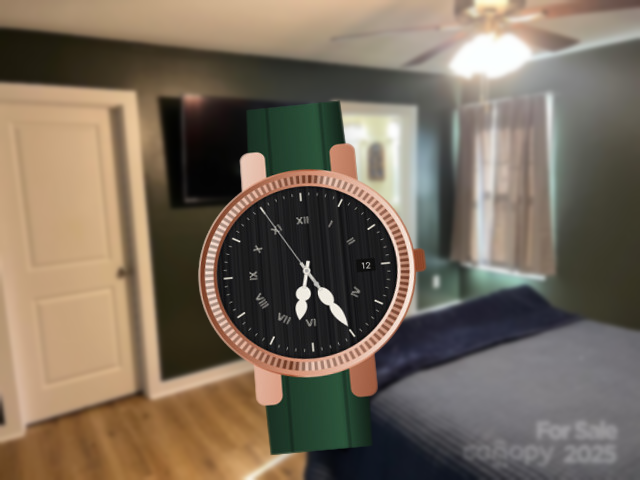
6:24:55
